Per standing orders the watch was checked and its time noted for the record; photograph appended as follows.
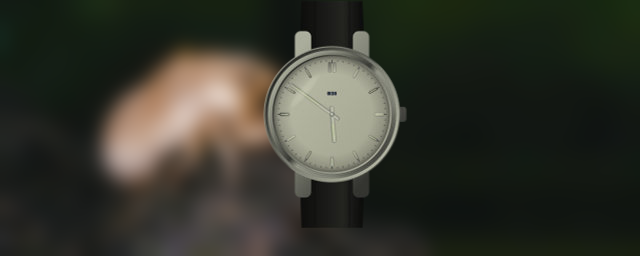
5:51
